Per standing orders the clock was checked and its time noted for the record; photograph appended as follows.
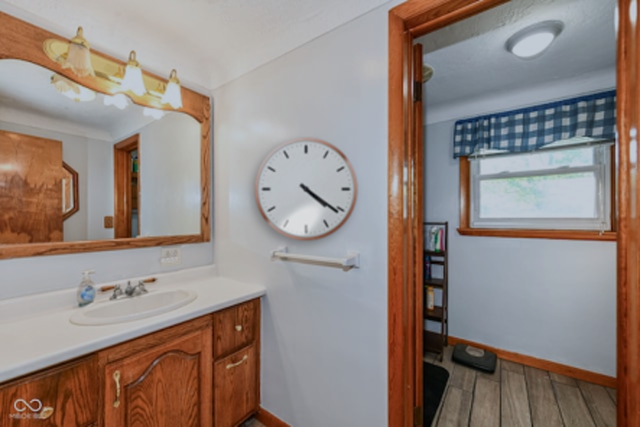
4:21
